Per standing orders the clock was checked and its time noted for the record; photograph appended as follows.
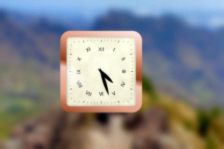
4:27
